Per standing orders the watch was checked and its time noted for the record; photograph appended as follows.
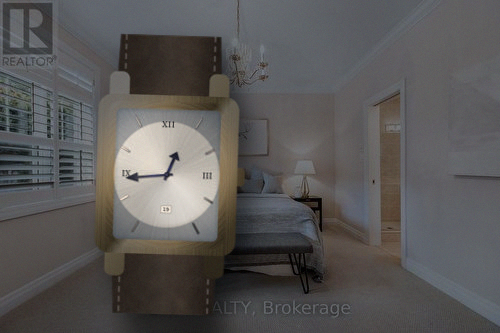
12:44
